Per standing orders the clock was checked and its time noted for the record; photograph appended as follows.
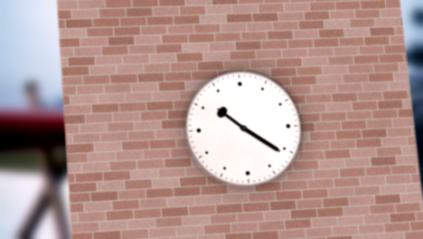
10:21
